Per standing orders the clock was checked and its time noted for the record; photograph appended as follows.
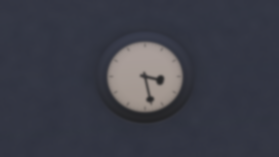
3:28
